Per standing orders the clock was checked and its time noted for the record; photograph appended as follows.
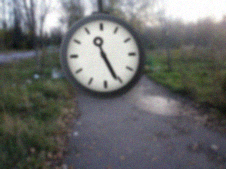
11:26
